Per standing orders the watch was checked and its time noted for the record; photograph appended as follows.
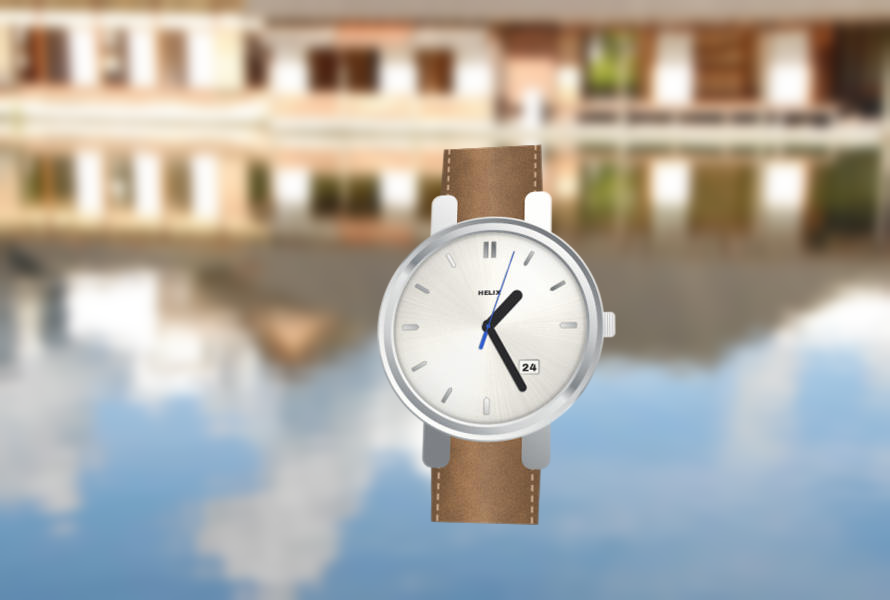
1:25:03
